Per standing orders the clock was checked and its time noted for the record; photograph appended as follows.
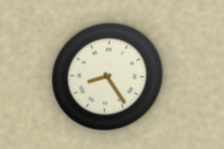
8:24
